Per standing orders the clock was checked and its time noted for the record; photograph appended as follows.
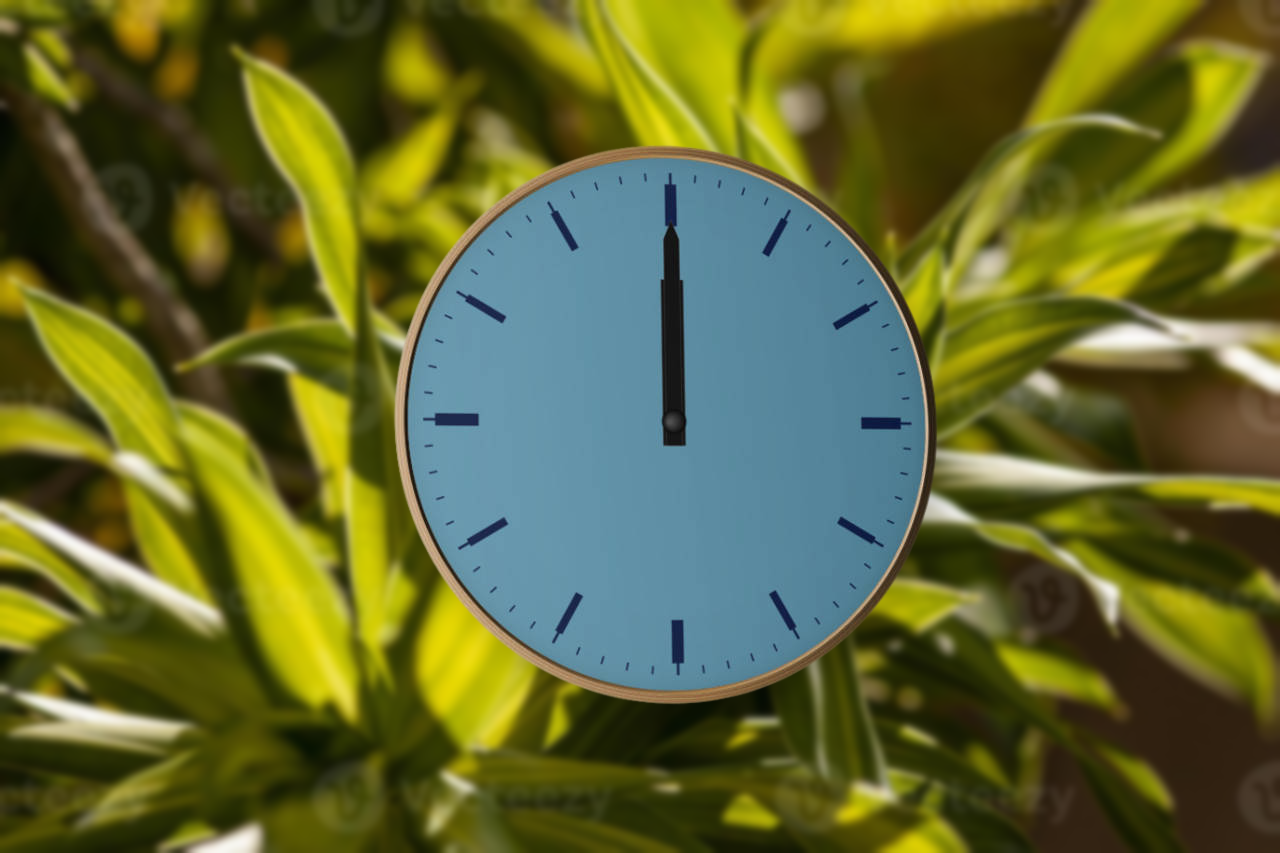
12:00
